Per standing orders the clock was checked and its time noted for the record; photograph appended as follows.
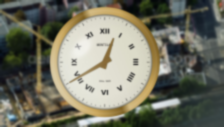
12:40
